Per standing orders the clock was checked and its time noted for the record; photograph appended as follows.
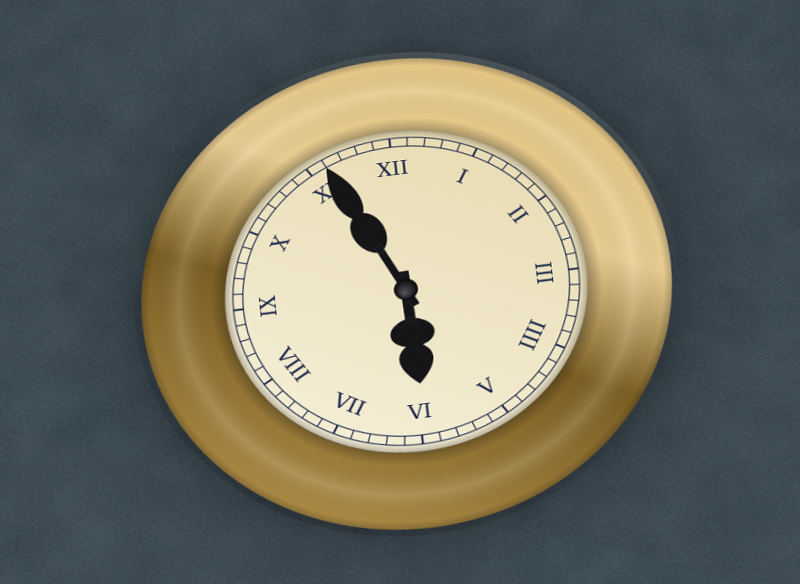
5:56
